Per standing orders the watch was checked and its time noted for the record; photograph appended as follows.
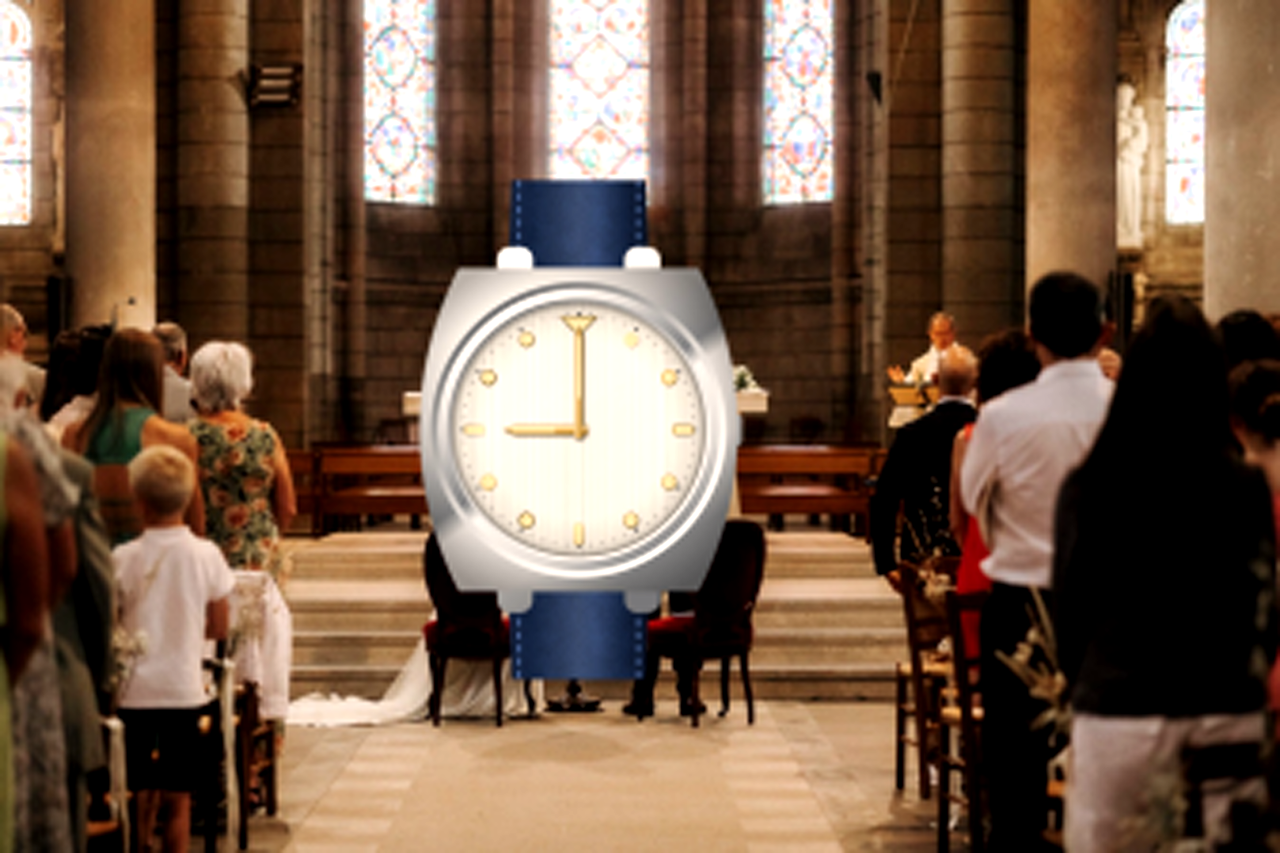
9:00
